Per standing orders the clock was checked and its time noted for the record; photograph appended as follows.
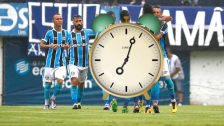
7:03
